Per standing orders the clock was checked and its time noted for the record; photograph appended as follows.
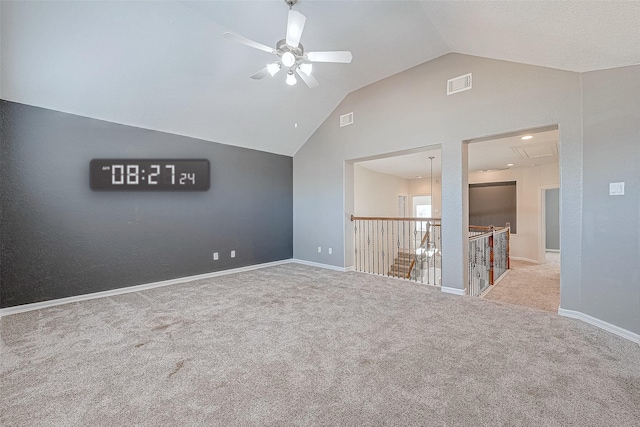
8:27:24
